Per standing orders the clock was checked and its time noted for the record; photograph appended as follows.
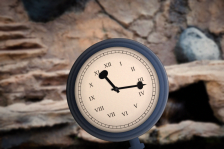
11:17
